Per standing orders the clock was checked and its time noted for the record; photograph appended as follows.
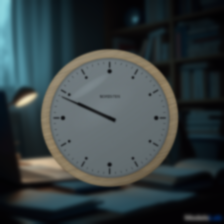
9:49
